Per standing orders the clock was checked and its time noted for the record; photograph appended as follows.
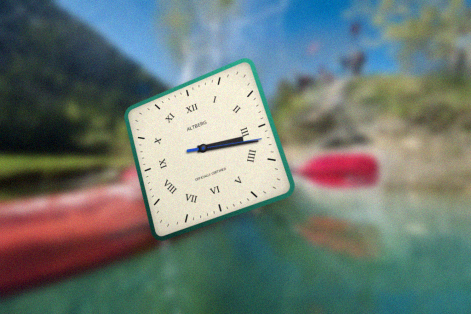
3:17:17
